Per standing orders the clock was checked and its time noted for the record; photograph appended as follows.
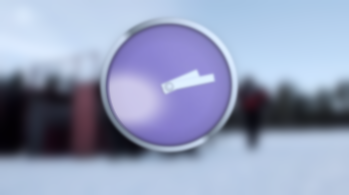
2:13
